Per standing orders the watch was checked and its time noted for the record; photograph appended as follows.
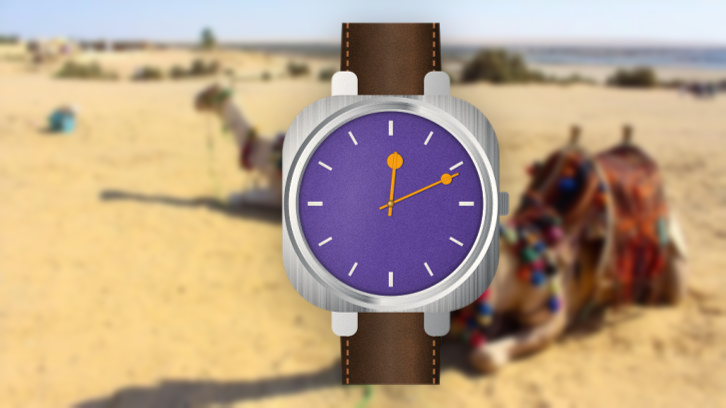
12:11
